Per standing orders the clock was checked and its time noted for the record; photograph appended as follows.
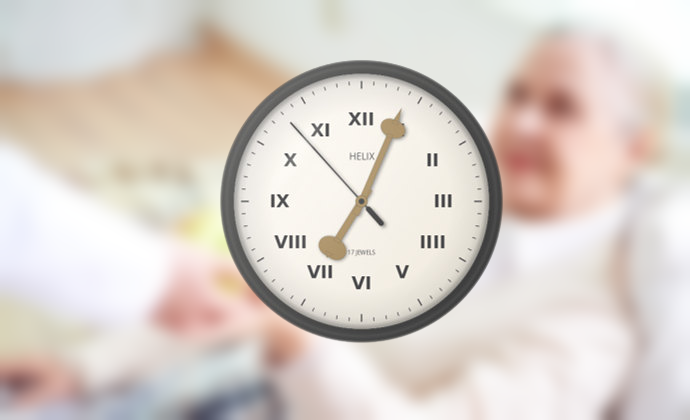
7:03:53
